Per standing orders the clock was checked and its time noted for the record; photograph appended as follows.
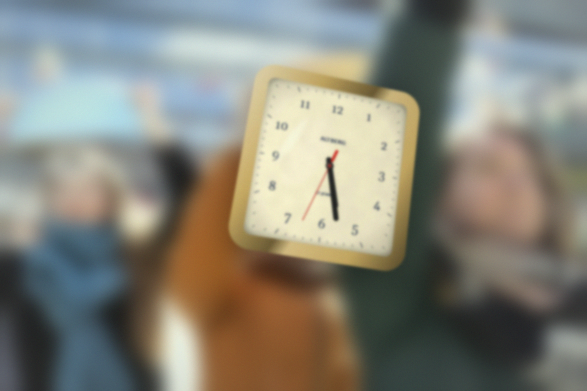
5:27:33
